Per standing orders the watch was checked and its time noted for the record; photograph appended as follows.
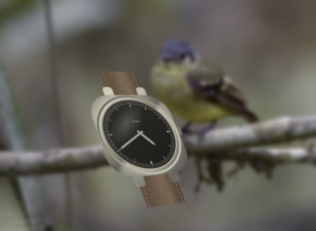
4:40
